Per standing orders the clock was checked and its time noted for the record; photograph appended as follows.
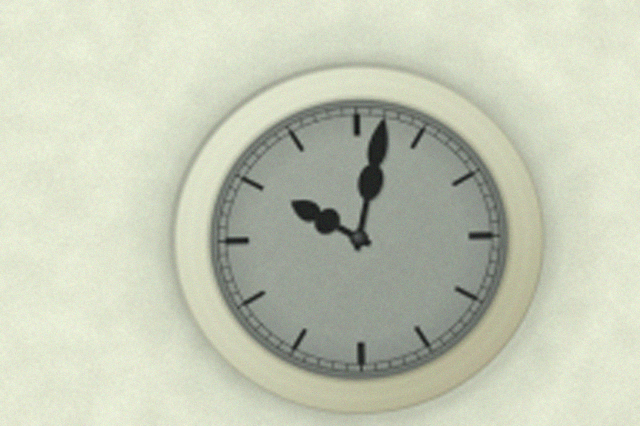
10:02
